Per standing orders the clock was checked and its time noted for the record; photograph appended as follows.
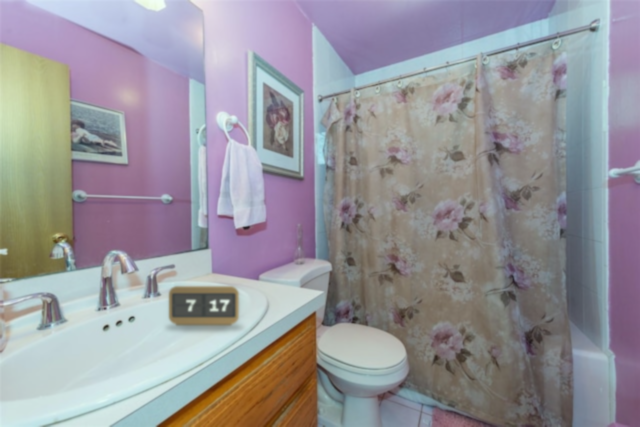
7:17
